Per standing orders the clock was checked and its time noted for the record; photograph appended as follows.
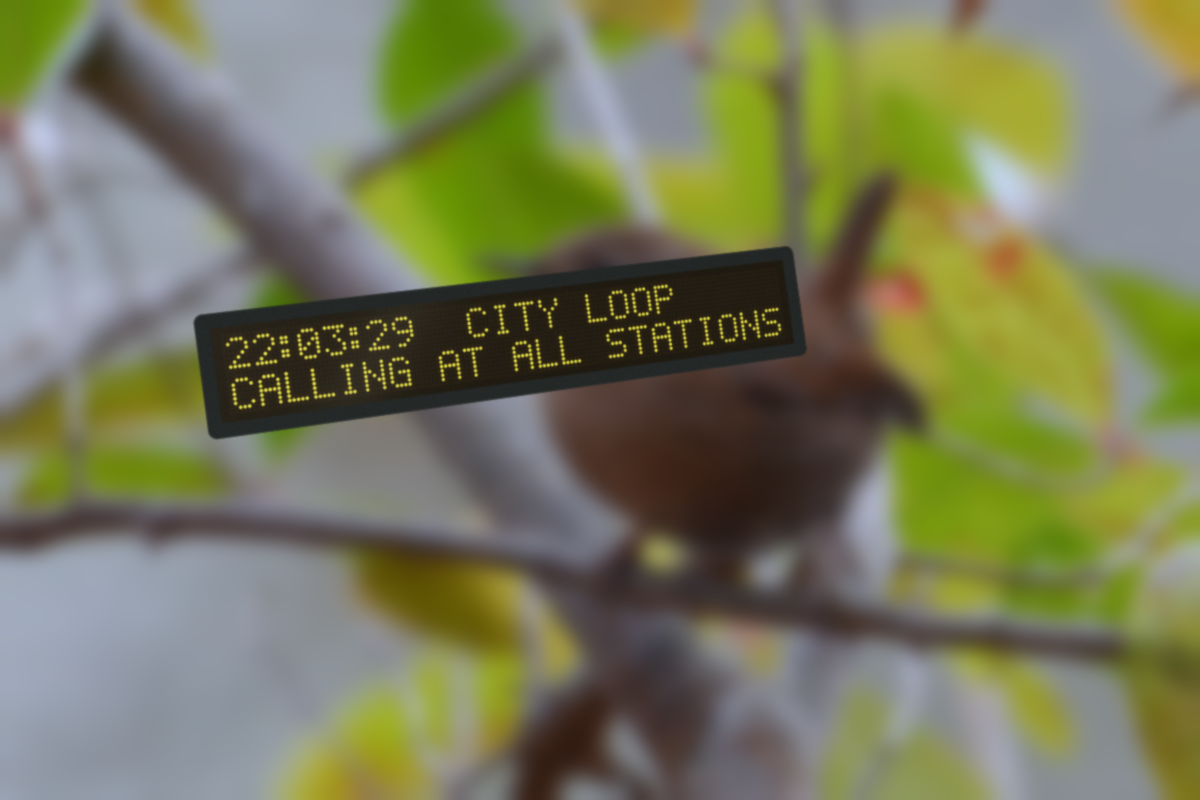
22:03:29
